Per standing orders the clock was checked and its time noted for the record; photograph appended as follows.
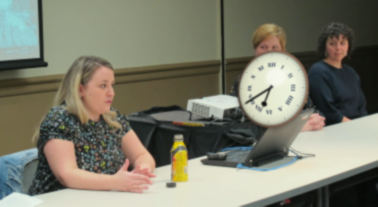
6:40
